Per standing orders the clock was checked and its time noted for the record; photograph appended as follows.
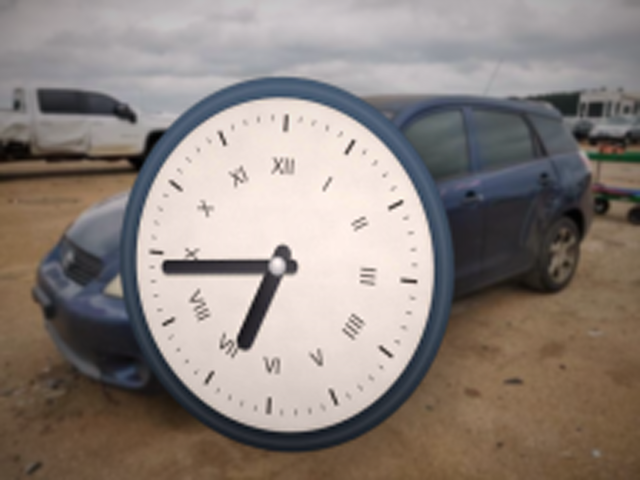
6:44
